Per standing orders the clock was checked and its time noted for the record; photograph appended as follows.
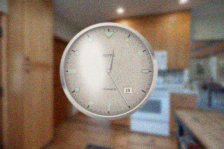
12:25
